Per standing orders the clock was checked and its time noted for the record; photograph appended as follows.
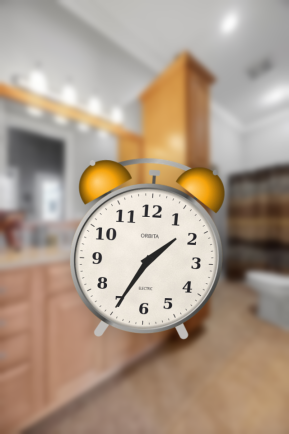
1:35
